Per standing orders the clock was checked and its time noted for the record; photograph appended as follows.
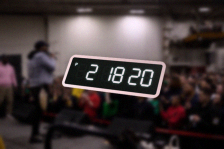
2:18:20
